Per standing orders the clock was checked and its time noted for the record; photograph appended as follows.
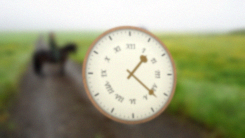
1:22
